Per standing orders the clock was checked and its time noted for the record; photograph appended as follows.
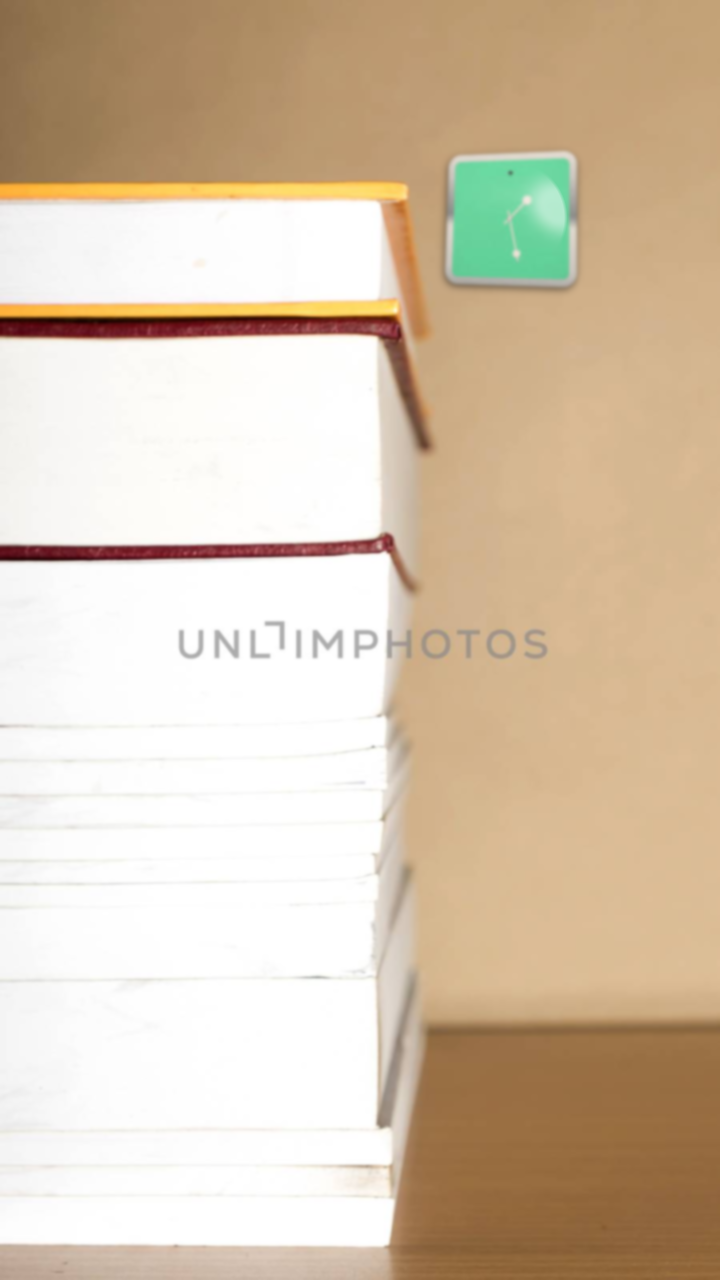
1:28
